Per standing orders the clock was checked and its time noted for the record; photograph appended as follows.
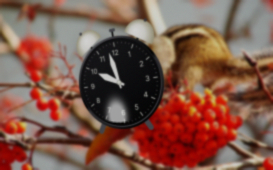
9:58
